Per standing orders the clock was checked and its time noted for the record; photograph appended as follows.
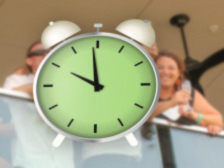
9:59
